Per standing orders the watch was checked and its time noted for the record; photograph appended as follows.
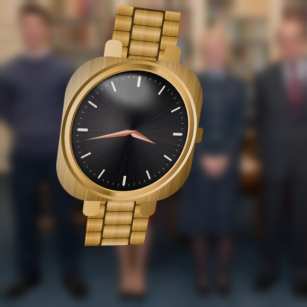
3:43
